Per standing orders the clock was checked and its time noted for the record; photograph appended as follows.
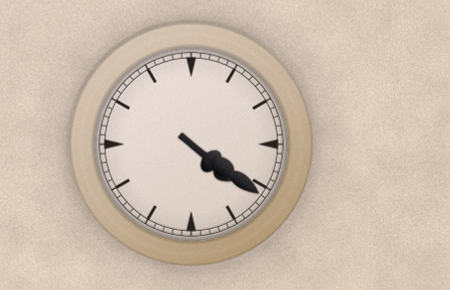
4:21
